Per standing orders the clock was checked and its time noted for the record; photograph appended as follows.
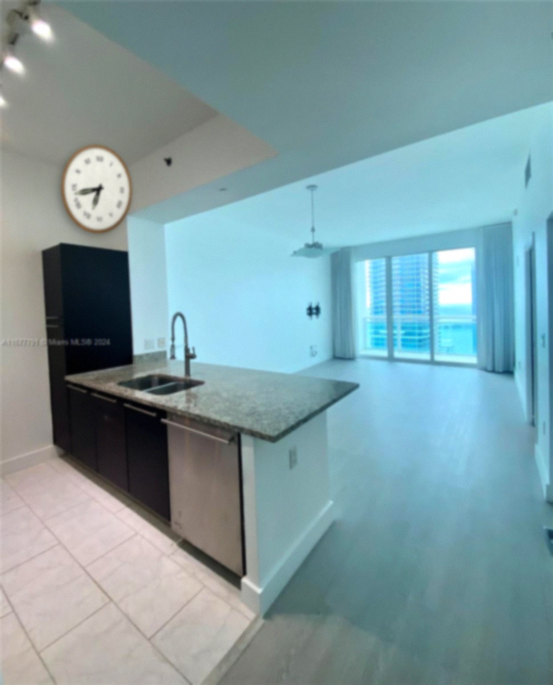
6:43
